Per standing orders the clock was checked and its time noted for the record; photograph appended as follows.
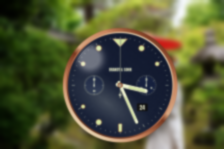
3:26
